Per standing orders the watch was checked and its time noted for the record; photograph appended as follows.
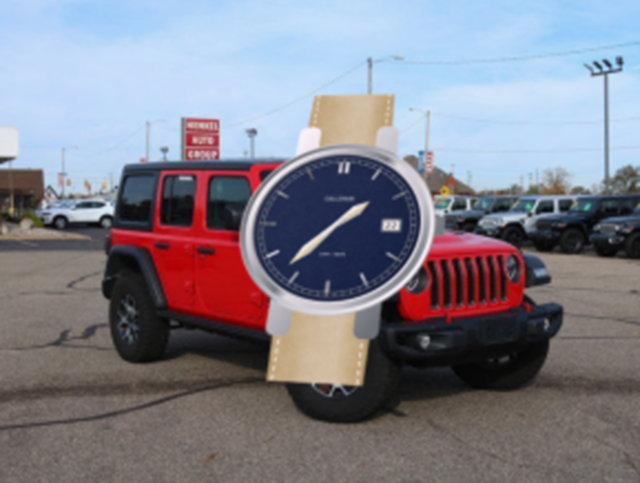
1:37
